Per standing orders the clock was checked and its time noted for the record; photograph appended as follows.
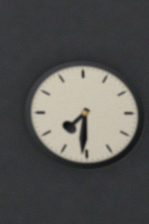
7:31
